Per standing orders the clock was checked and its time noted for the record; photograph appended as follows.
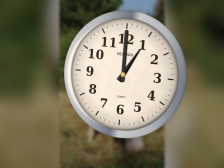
1:00
